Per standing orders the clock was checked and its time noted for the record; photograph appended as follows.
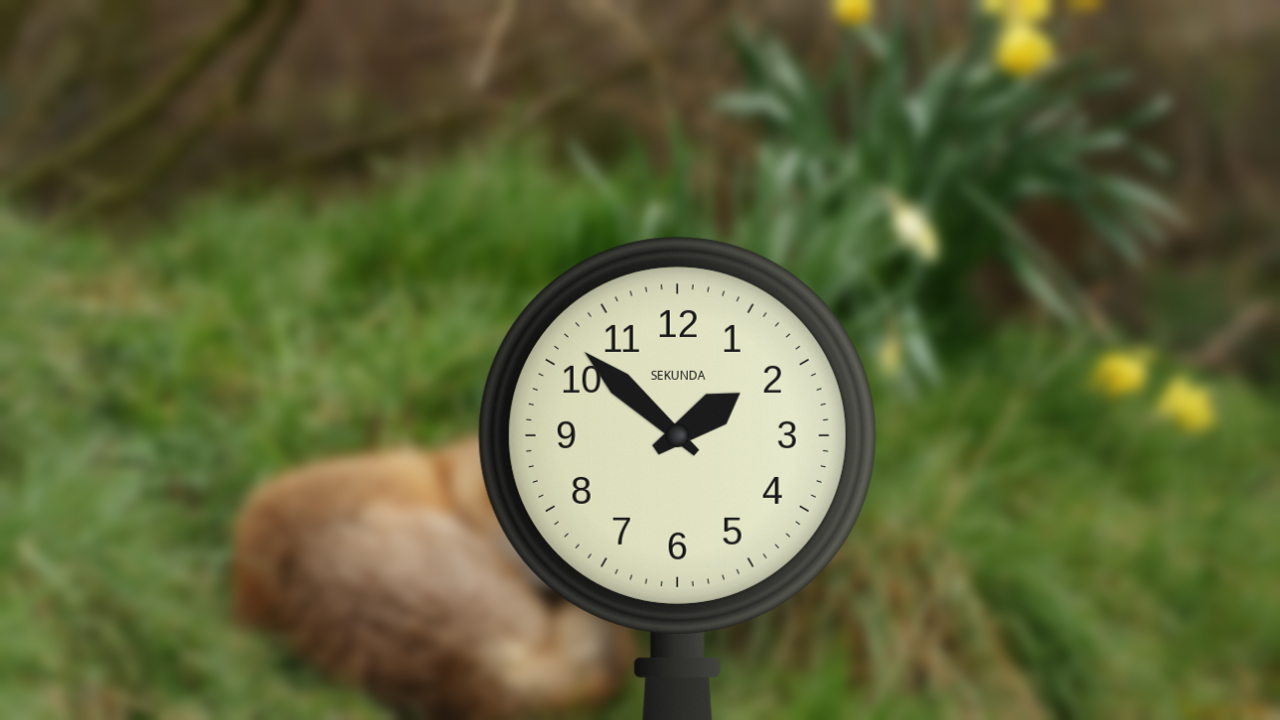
1:52
